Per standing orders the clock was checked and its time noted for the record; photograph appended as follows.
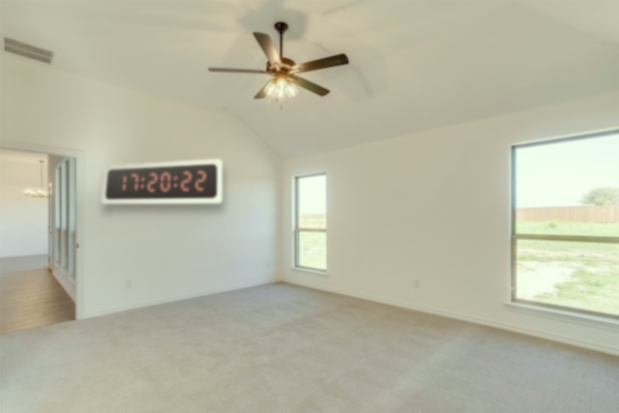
17:20:22
